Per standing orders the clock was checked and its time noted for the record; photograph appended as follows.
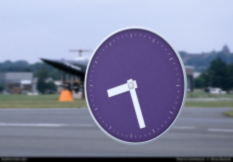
8:27
